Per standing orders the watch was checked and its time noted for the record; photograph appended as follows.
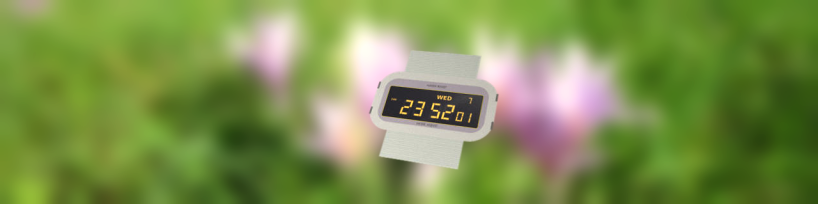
23:52:01
